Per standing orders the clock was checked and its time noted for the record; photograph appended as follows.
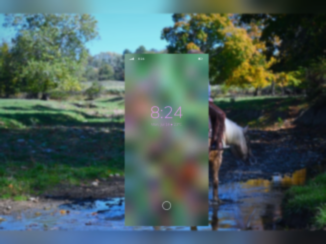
8:24
